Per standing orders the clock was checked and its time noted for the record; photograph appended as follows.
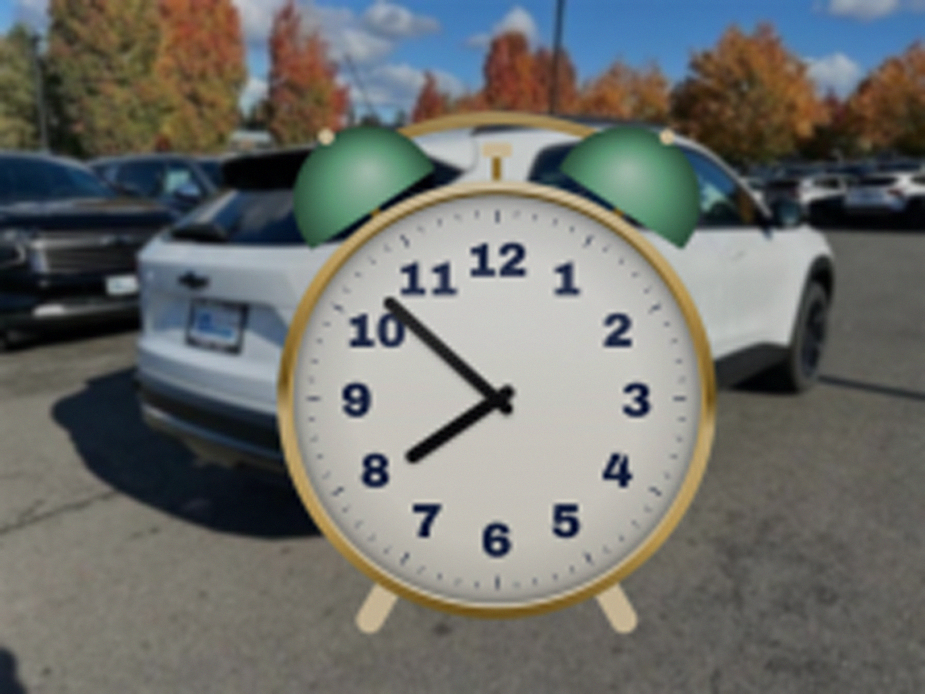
7:52
